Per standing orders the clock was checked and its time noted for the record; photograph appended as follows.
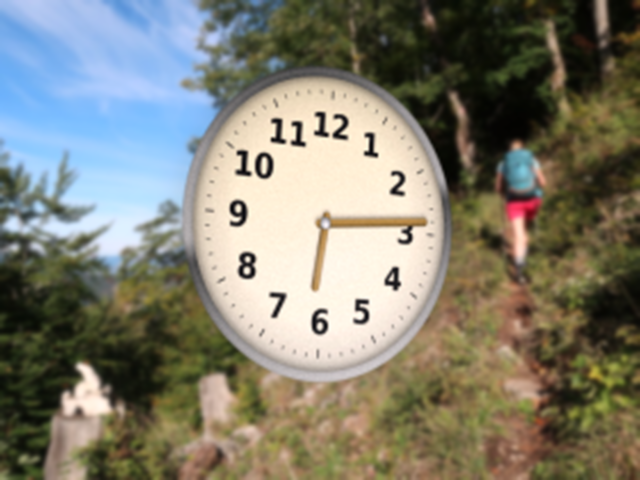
6:14
